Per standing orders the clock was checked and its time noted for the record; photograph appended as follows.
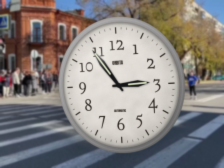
2:54
